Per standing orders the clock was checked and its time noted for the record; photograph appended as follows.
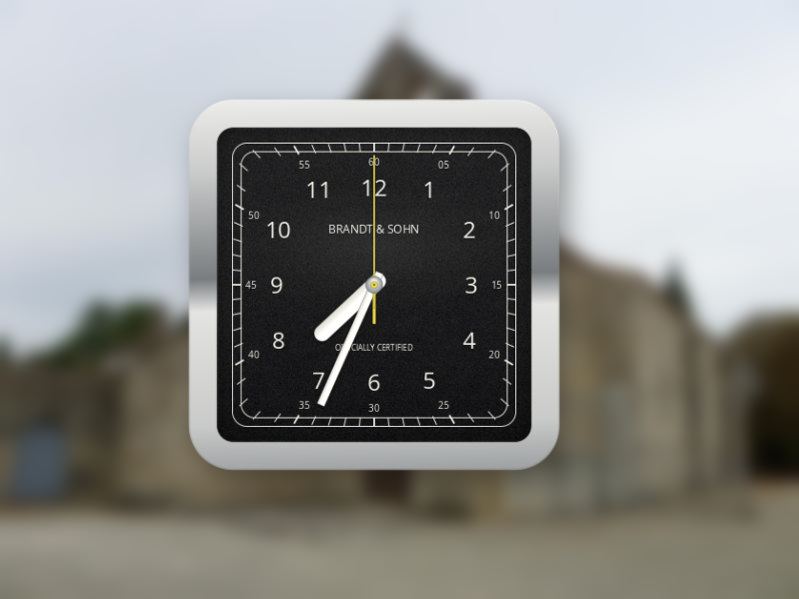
7:34:00
